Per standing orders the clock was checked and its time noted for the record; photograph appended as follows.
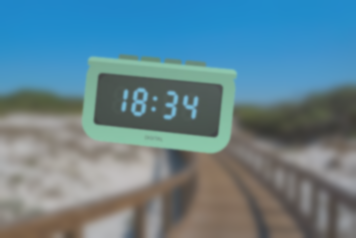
18:34
